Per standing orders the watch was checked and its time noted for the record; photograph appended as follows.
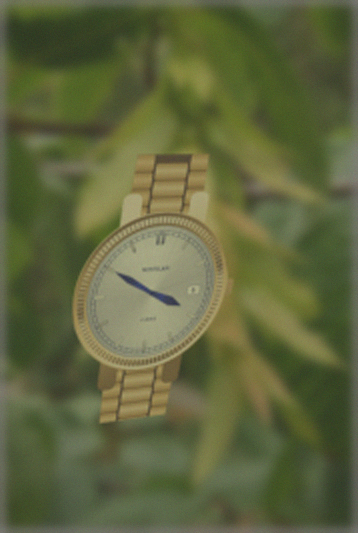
3:50
